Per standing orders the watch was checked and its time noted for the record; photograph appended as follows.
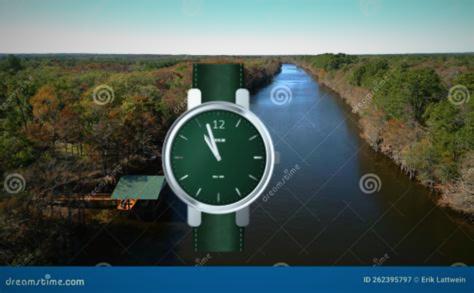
10:57
